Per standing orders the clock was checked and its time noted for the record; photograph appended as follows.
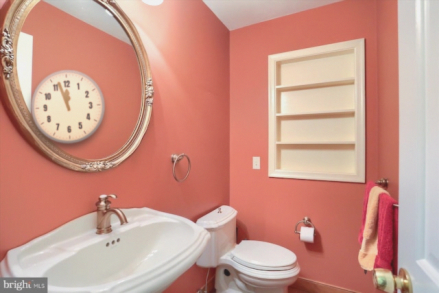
11:57
